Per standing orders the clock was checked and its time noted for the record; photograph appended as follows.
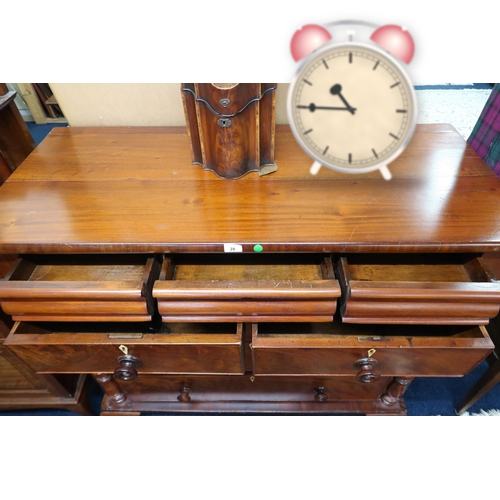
10:45
